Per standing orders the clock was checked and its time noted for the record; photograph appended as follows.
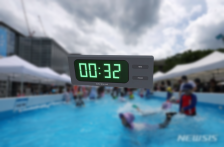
0:32
